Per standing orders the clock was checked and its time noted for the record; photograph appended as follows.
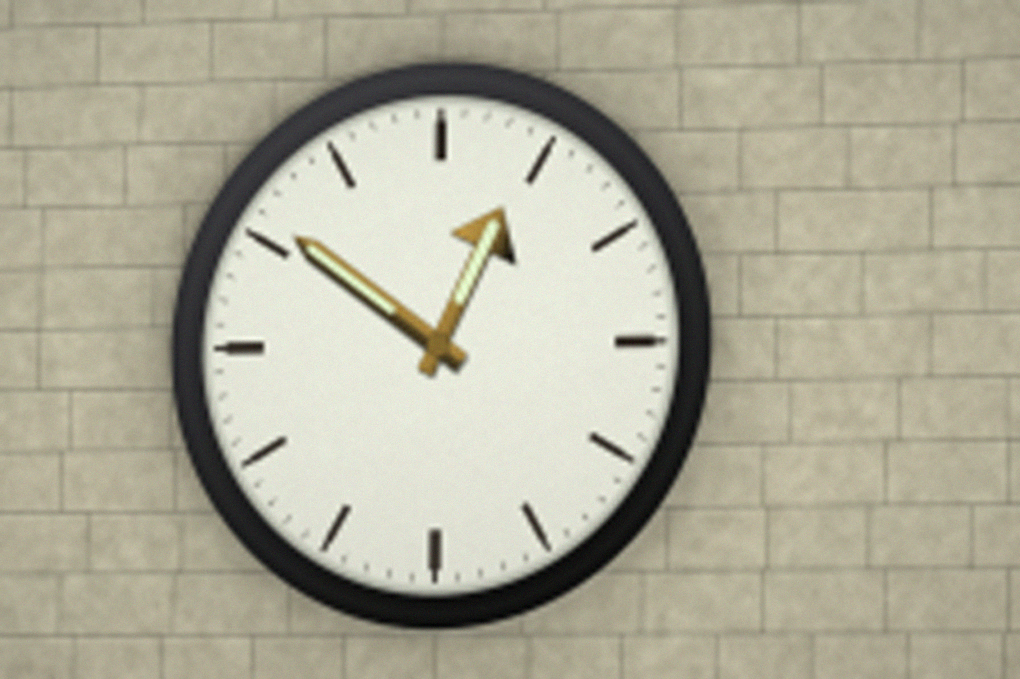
12:51
